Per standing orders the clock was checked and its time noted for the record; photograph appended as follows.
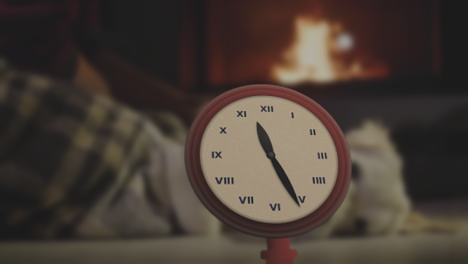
11:26
